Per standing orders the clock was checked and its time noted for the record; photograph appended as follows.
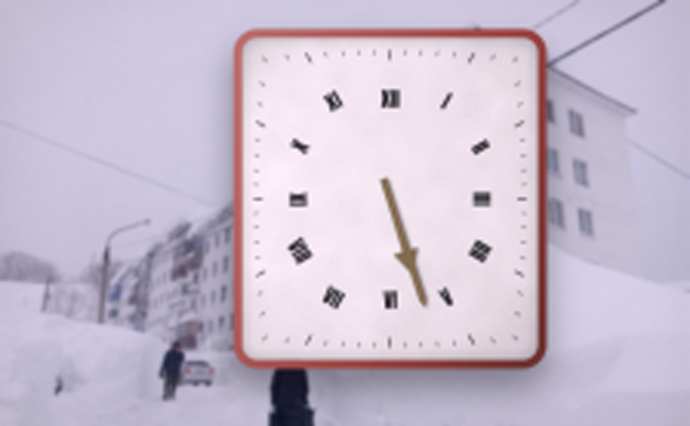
5:27
